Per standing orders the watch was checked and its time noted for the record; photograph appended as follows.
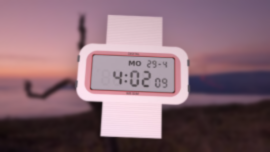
4:02:09
